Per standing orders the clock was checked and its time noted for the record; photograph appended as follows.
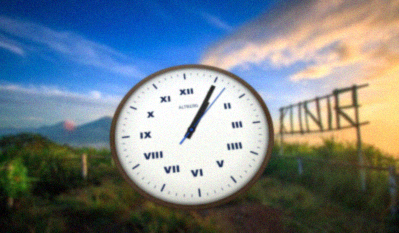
1:05:07
